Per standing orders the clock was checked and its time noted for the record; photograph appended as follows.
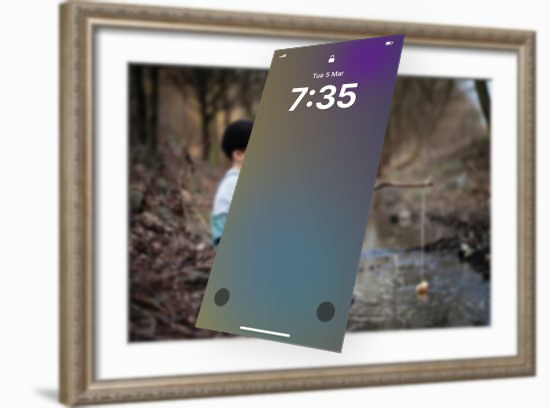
7:35
